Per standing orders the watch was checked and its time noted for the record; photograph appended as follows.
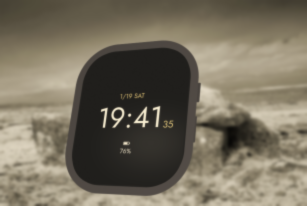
19:41:35
